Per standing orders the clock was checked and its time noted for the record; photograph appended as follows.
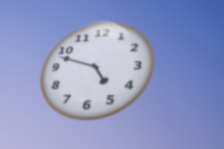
4:48
